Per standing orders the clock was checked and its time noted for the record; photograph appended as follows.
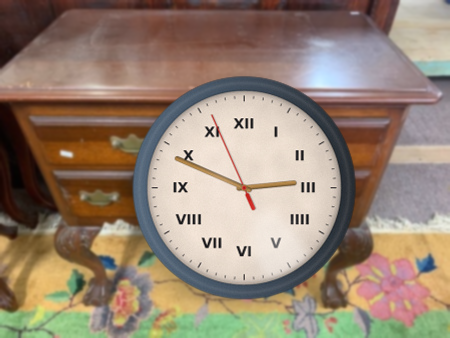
2:48:56
